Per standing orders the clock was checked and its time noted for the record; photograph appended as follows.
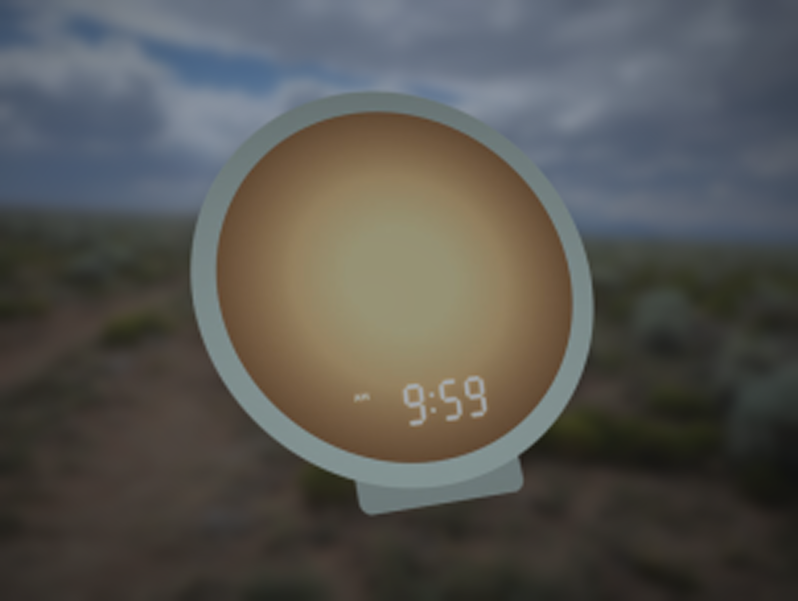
9:59
